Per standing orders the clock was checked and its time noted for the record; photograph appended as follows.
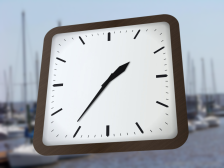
1:36
